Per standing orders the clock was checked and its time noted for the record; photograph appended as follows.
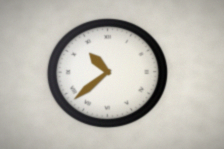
10:38
